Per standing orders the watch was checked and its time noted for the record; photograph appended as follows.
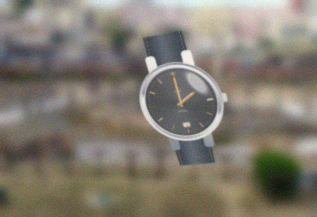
2:00
